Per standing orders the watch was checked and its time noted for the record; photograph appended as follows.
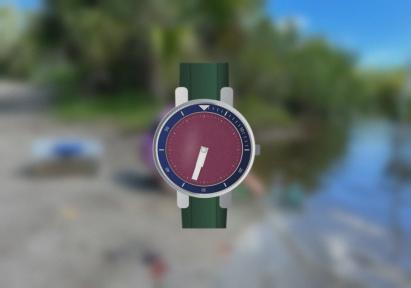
6:33
